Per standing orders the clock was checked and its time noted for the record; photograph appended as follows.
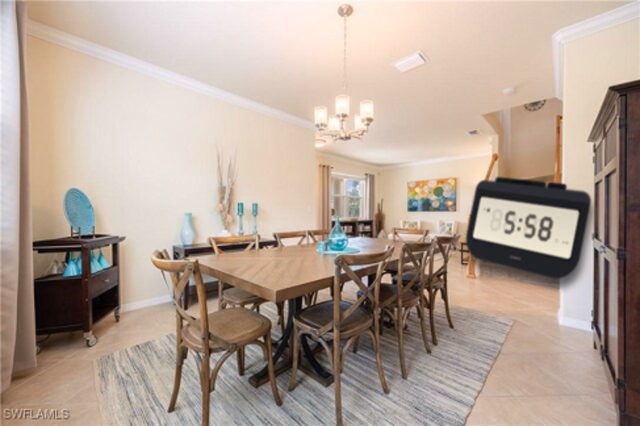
5:58
